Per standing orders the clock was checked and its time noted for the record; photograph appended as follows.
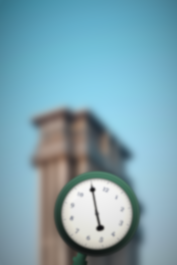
4:55
